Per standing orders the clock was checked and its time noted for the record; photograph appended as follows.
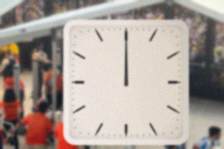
12:00
